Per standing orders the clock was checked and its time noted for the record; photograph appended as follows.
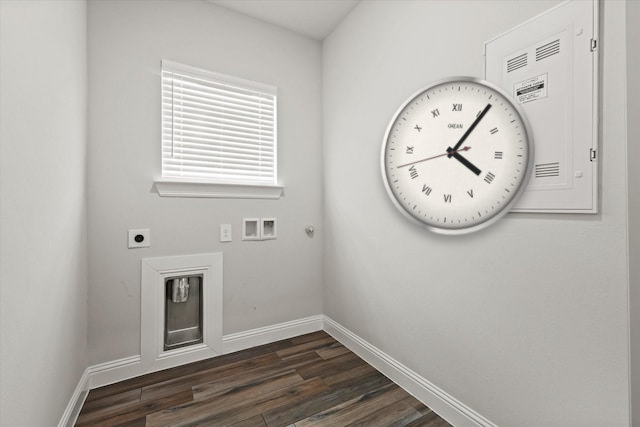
4:05:42
